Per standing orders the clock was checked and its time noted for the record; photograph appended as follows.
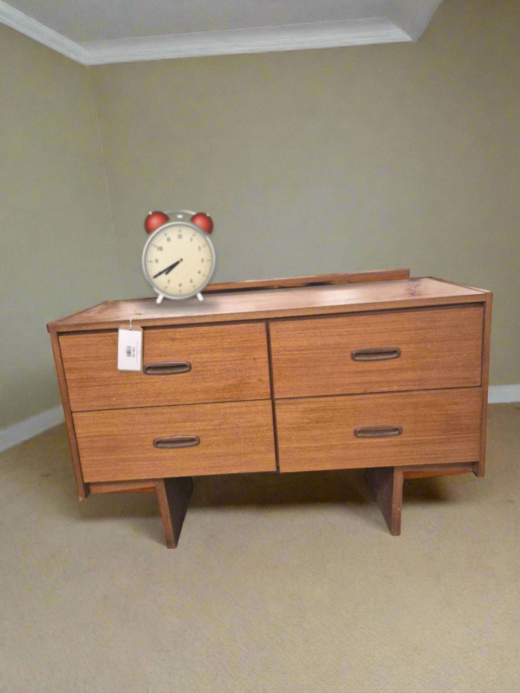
7:40
